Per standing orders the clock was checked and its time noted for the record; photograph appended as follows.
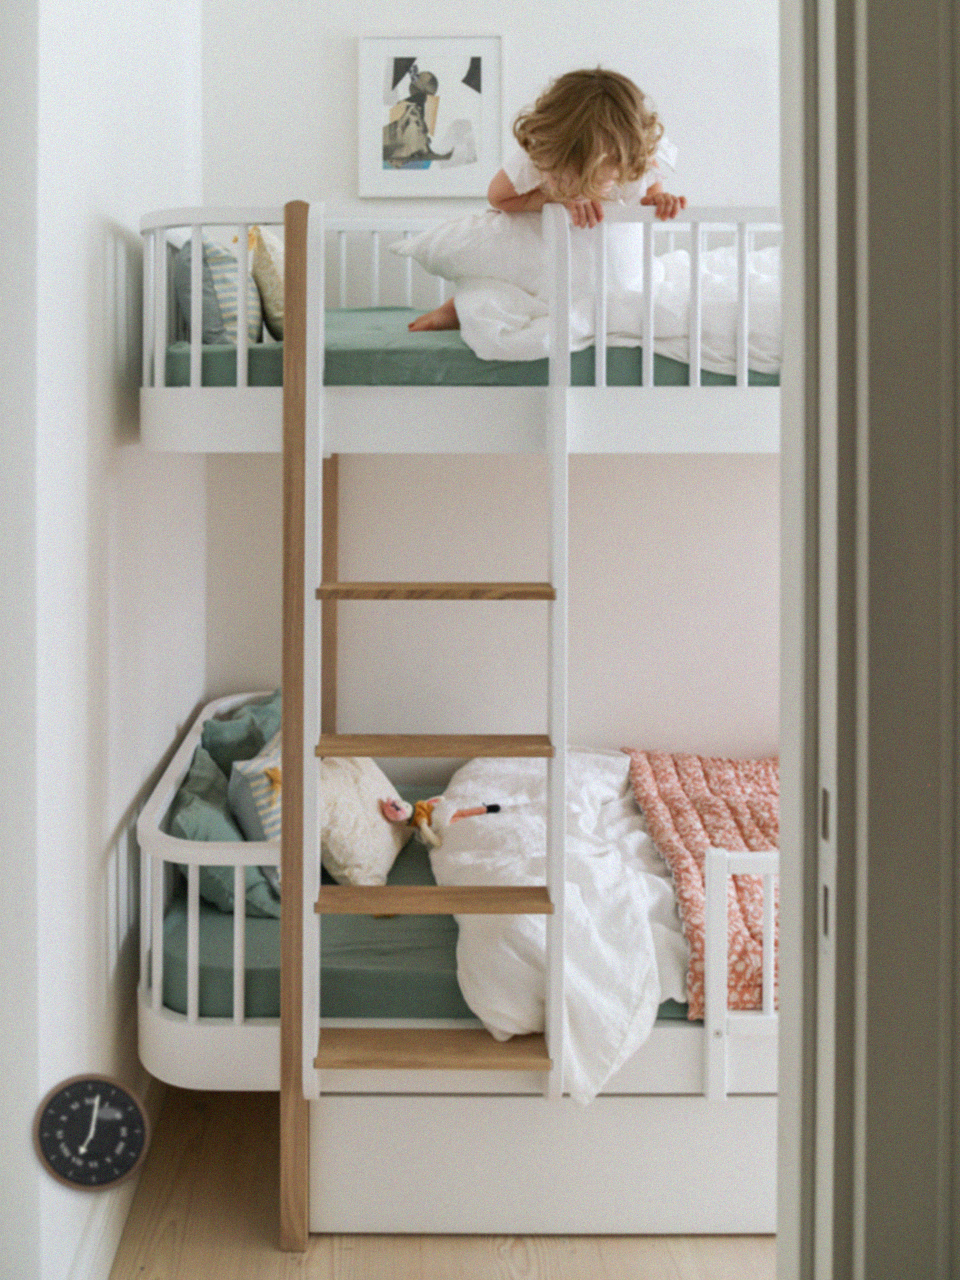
7:02
